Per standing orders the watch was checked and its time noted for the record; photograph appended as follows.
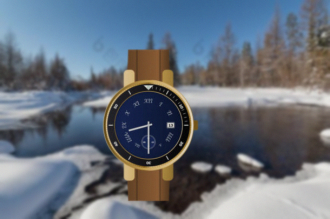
8:30
